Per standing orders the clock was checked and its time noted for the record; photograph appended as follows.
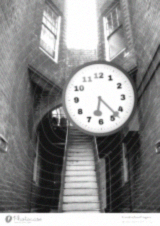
6:23
